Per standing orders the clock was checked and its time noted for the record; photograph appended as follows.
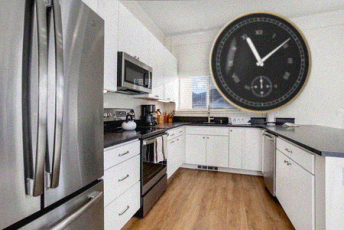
11:09
